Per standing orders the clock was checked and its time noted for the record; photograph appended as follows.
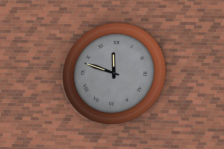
11:48
